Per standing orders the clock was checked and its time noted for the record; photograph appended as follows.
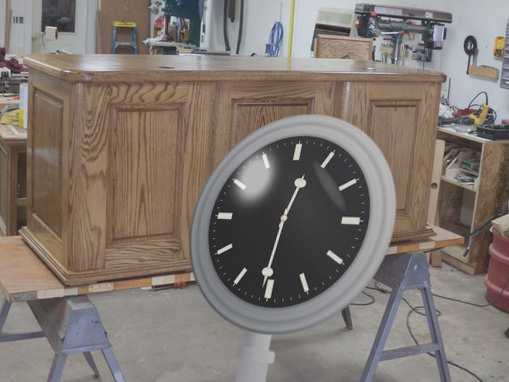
12:31
